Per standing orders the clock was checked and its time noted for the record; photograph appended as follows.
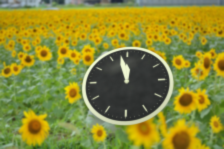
11:58
